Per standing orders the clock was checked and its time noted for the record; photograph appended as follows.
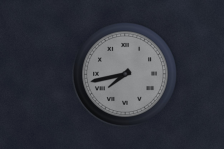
7:43
